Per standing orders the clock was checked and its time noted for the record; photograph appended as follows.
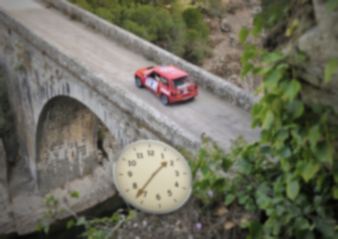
1:37
